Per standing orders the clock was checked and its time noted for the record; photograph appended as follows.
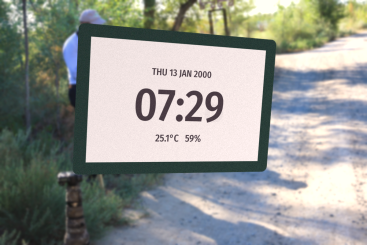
7:29
